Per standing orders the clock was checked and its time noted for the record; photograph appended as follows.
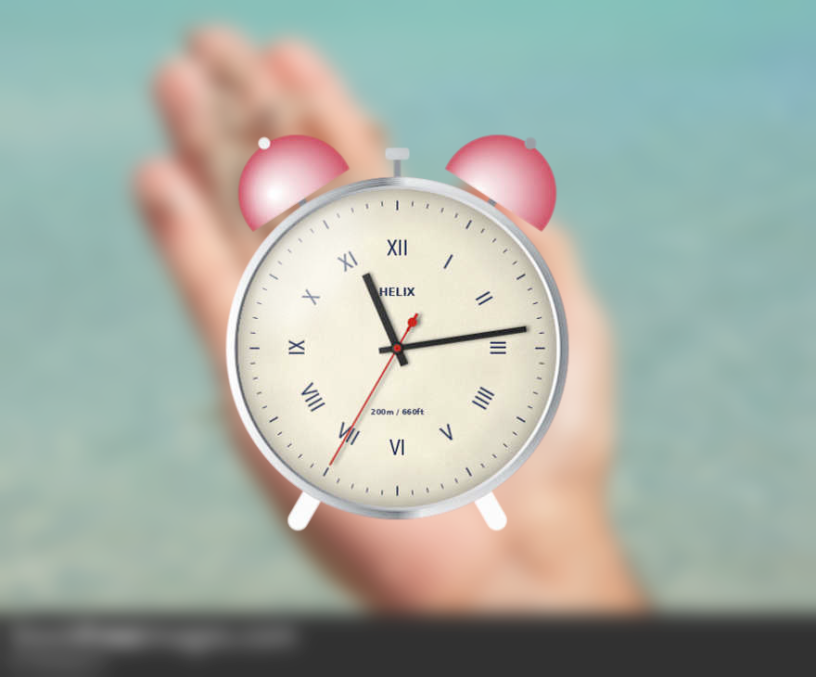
11:13:35
